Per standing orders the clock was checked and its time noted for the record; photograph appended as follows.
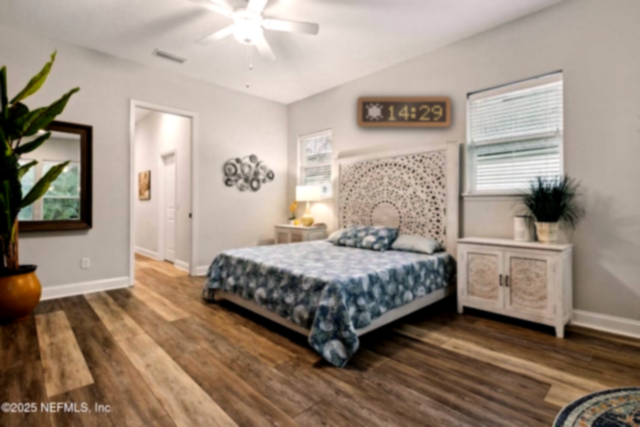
14:29
